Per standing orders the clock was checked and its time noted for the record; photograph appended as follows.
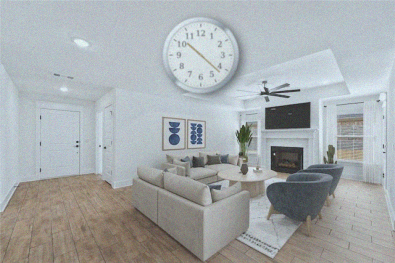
10:22
